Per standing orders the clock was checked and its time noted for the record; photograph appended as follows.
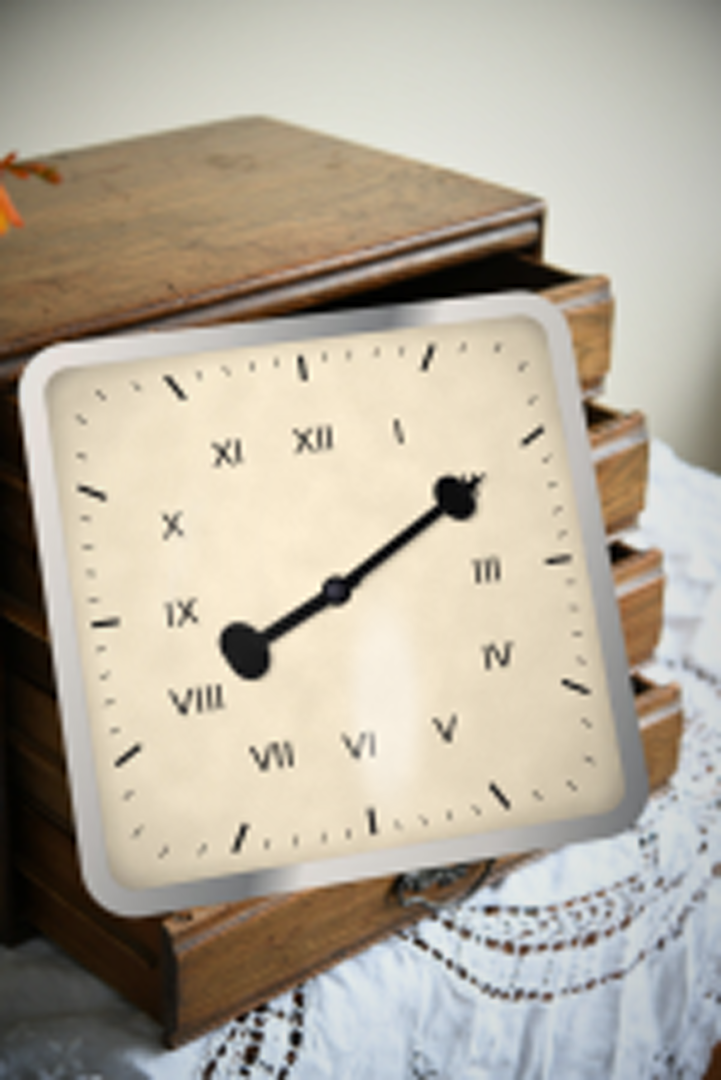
8:10
